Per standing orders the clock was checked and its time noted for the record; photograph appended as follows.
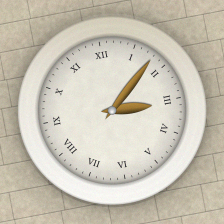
3:08
